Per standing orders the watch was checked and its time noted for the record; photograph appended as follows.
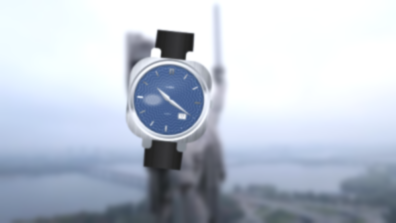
10:20
